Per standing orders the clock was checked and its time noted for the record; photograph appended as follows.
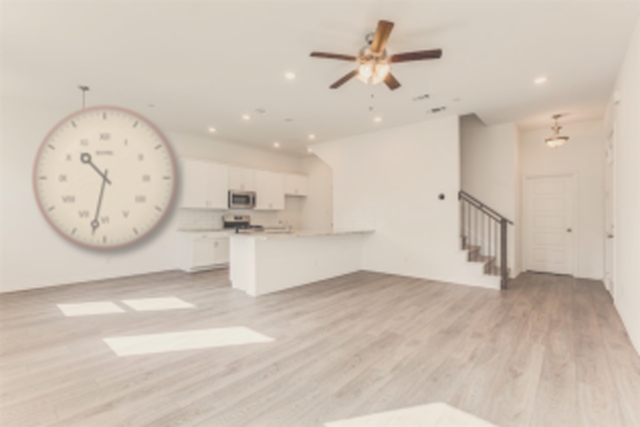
10:32
